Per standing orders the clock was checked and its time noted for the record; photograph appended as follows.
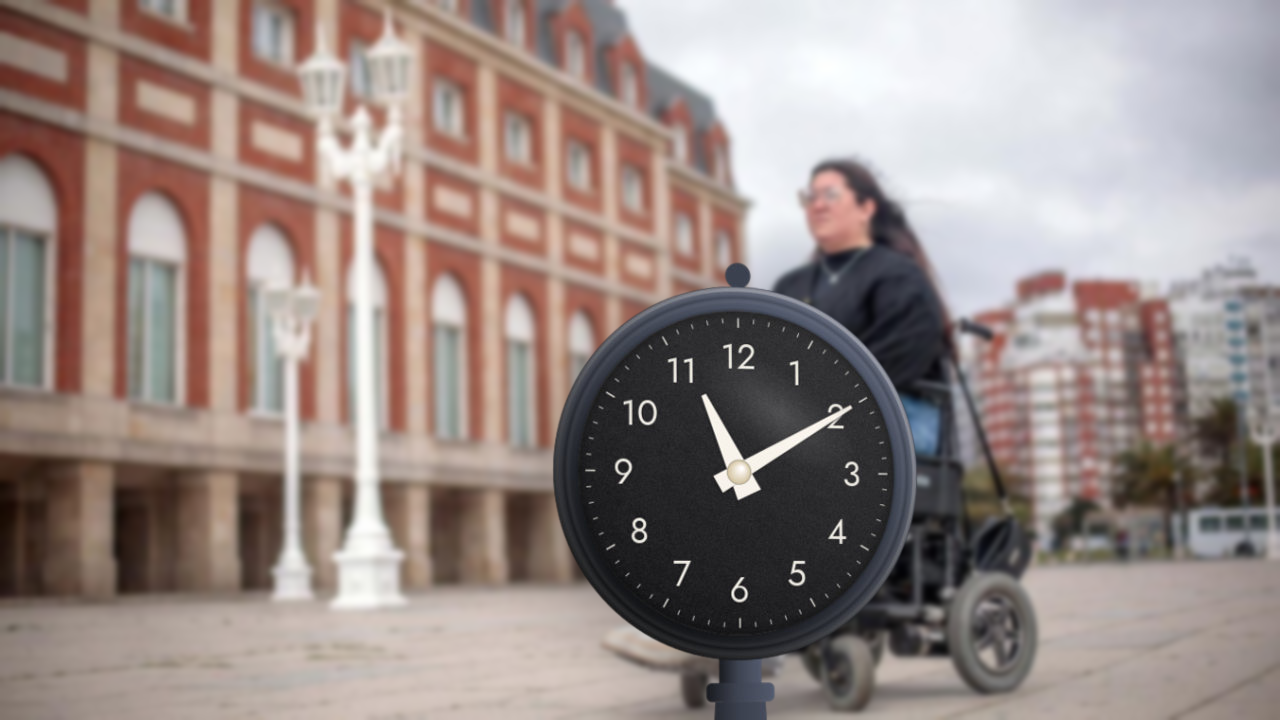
11:10
